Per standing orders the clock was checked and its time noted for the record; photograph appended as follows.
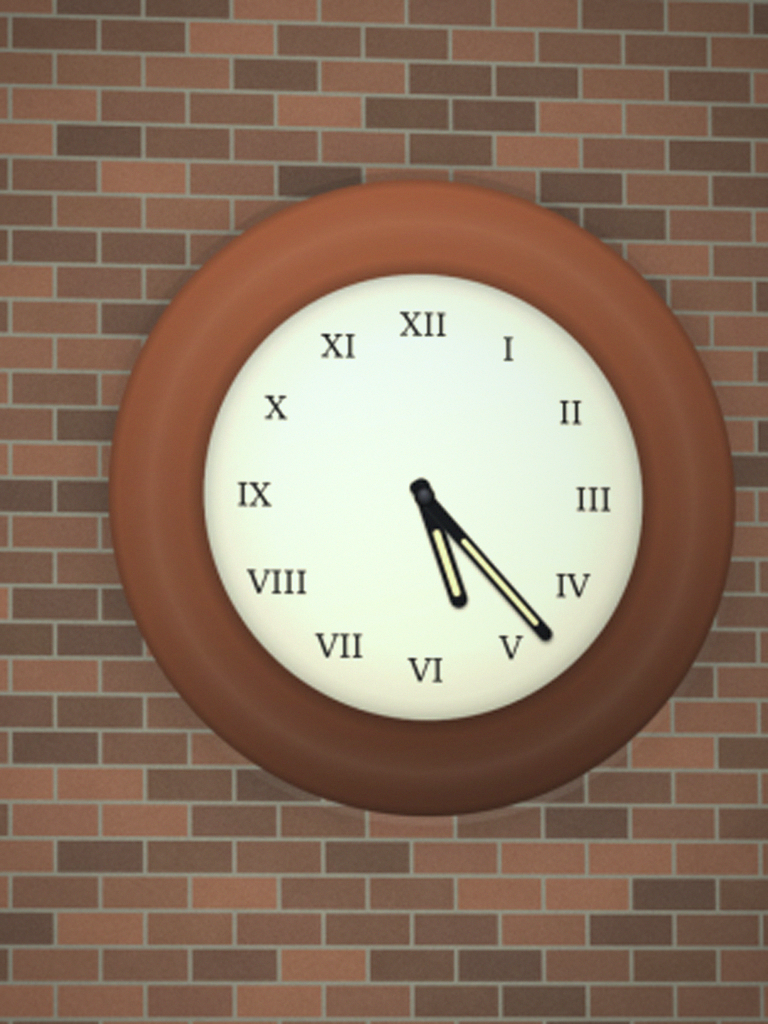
5:23
